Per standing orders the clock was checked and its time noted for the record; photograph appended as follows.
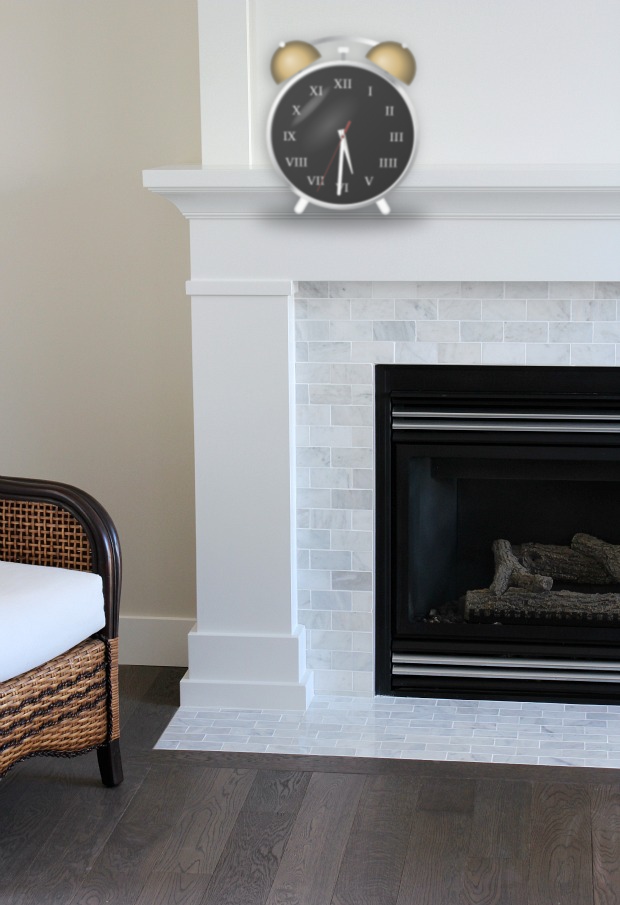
5:30:34
